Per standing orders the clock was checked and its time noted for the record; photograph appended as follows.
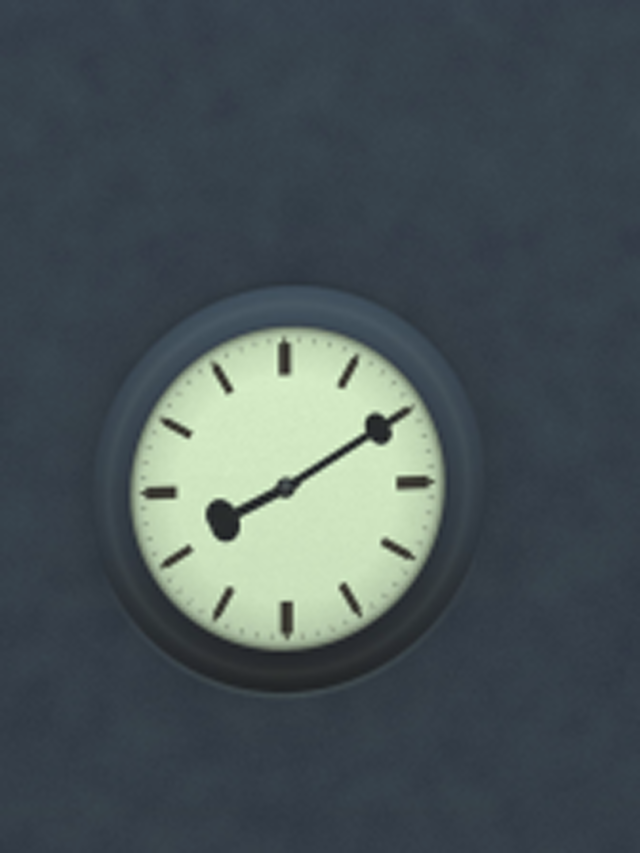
8:10
